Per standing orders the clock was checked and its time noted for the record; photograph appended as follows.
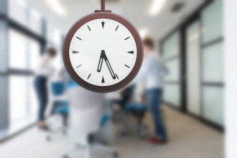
6:26
